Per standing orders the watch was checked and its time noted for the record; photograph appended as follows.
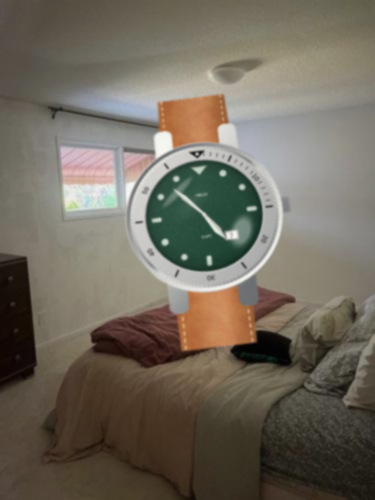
4:53
